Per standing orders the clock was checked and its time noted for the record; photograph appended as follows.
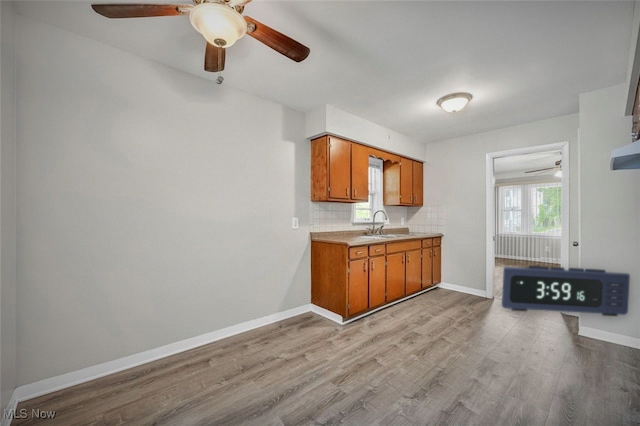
3:59:16
